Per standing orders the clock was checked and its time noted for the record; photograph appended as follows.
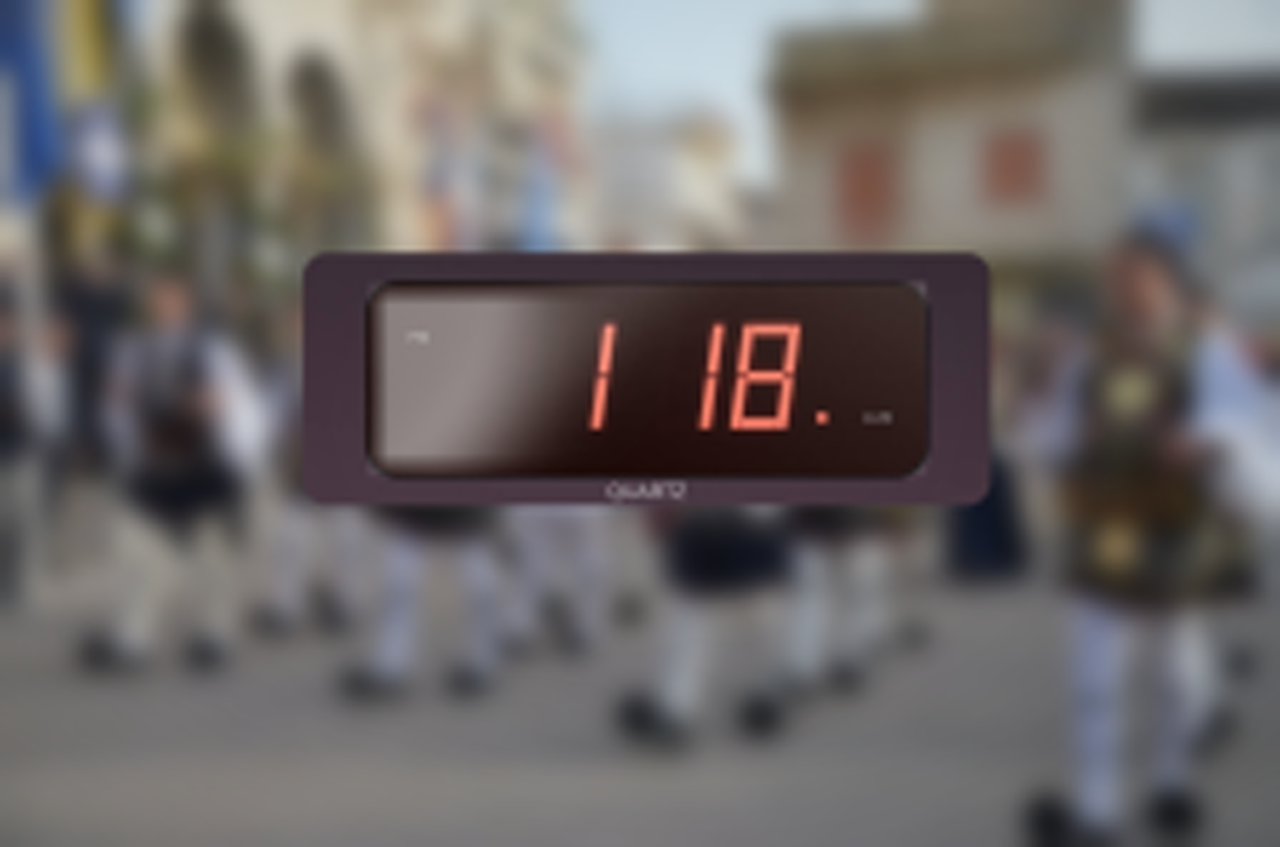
1:18
